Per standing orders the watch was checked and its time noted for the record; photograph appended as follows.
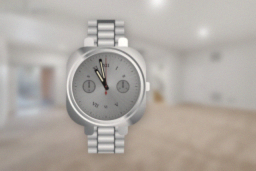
10:58
